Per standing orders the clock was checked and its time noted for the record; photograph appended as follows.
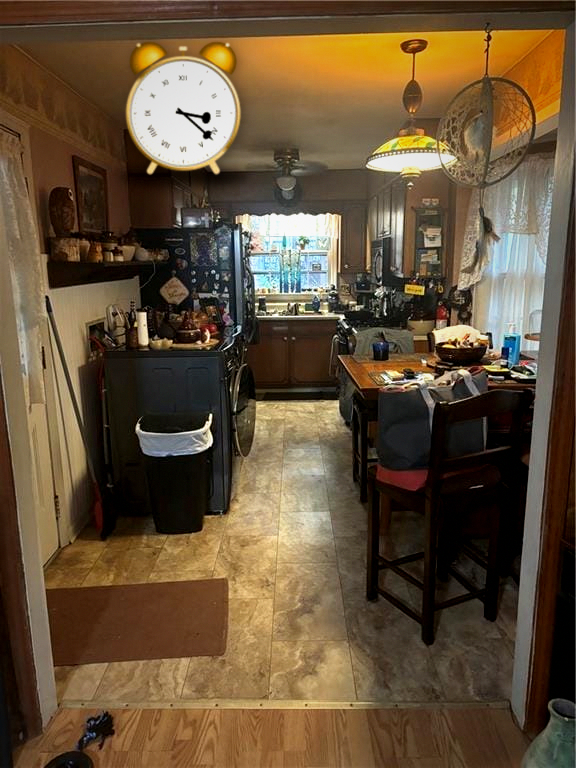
3:22
